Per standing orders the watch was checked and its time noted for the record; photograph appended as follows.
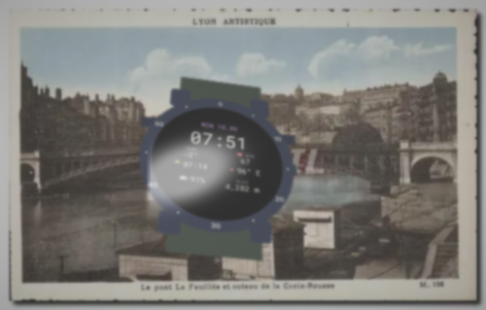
7:51
